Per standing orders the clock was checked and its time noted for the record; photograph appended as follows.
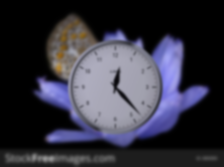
12:23
